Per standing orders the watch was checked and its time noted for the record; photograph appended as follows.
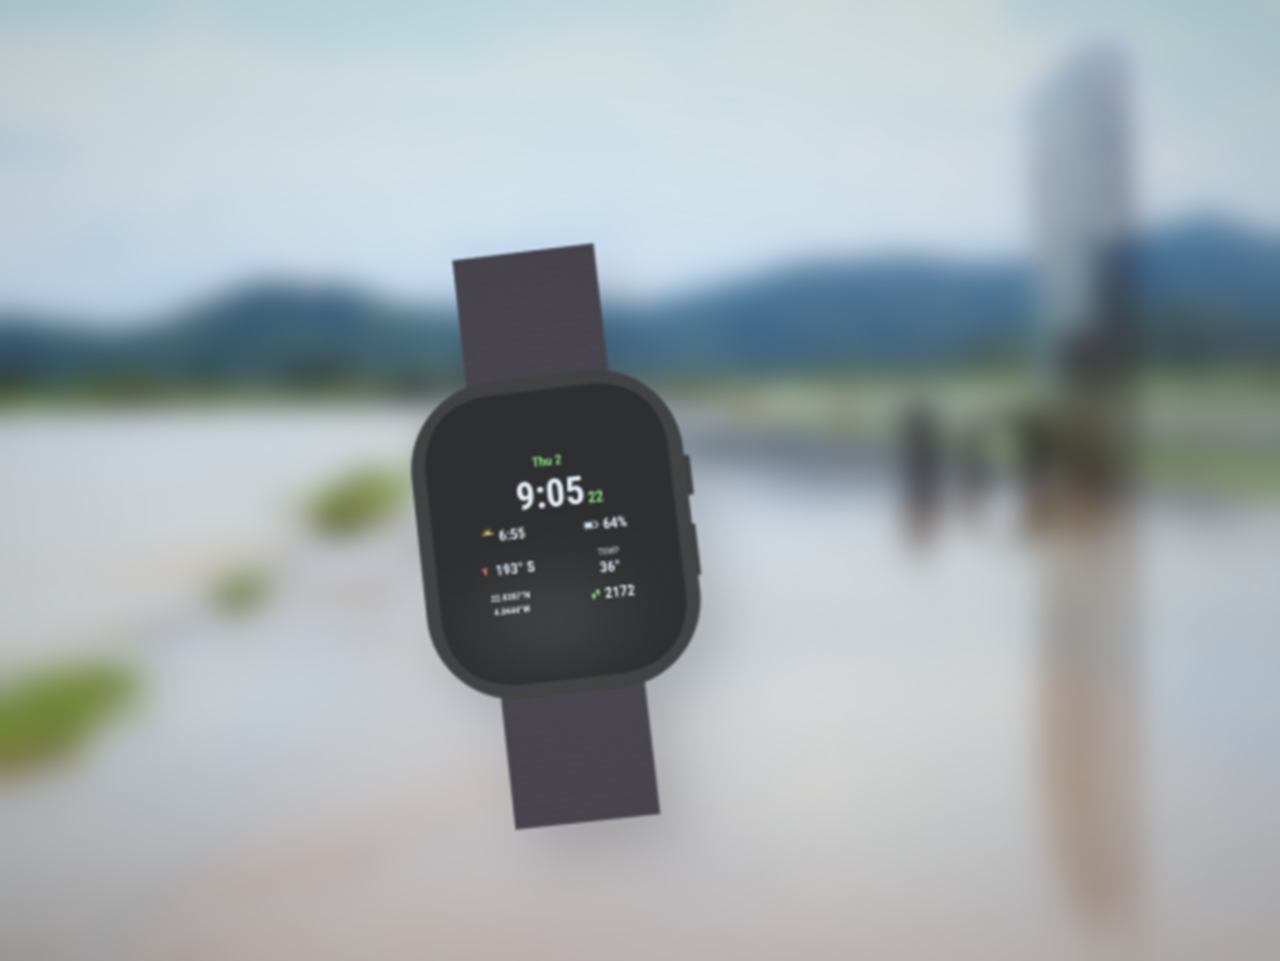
9:05
